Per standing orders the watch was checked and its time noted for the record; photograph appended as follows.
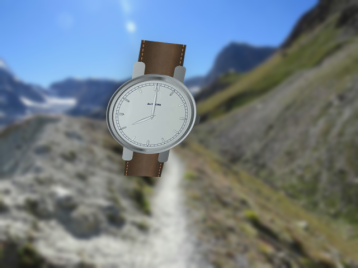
8:00
